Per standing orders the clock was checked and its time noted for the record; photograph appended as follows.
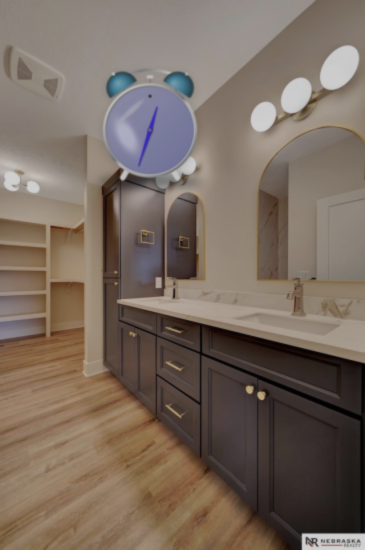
12:33
